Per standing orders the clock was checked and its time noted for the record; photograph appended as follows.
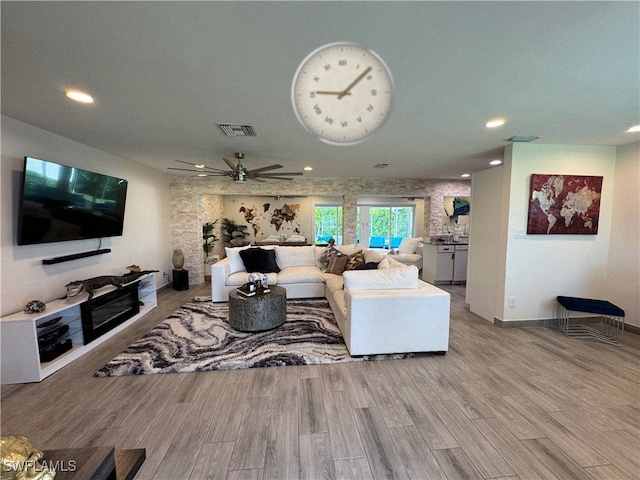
9:08
